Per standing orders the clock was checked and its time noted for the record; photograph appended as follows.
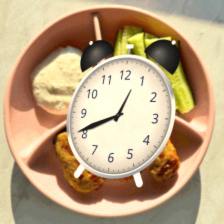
12:41
